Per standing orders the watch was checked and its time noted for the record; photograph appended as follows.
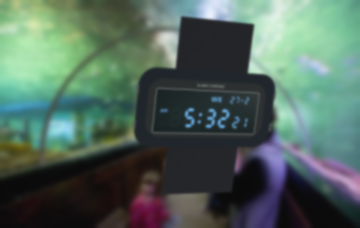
5:32:21
